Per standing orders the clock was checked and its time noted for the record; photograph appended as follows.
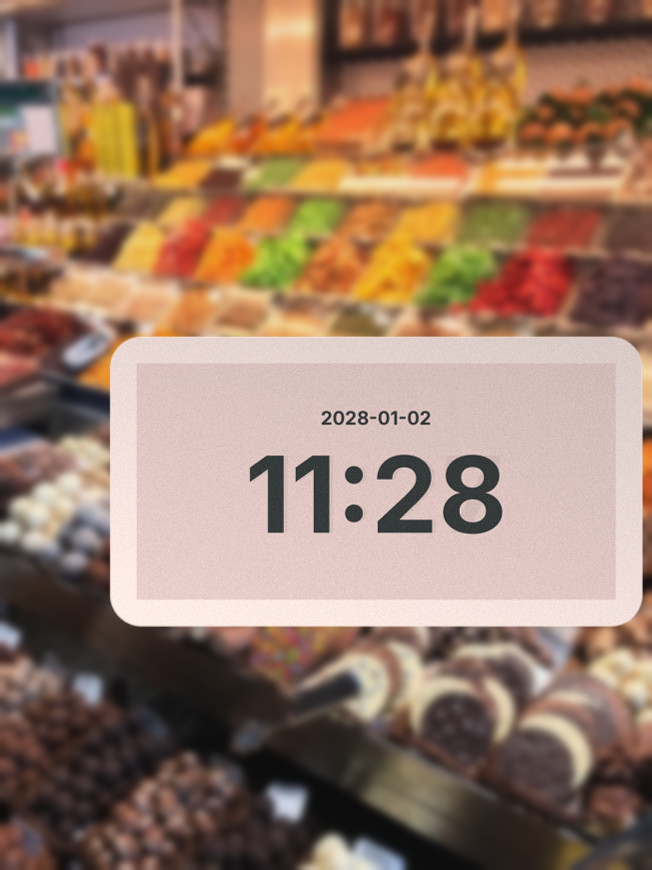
11:28
